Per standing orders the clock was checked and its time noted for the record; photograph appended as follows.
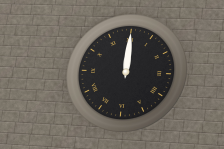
12:00
